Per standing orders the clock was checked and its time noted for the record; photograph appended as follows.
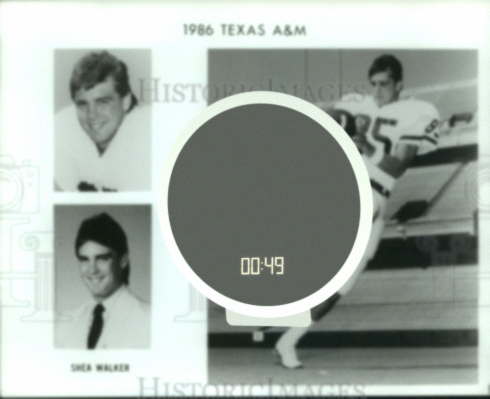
0:49
